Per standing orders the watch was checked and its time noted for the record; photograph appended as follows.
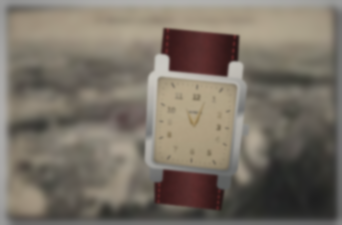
11:03
